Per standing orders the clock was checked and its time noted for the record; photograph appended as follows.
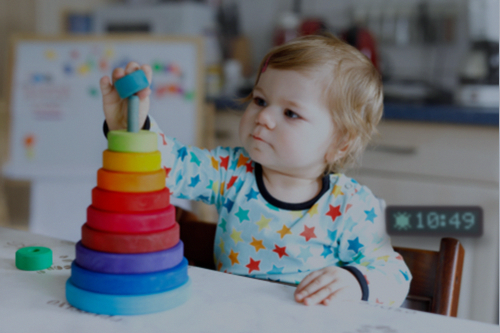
10:49
